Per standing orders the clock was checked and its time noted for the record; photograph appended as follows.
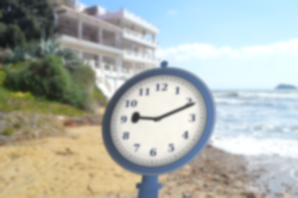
9:11
